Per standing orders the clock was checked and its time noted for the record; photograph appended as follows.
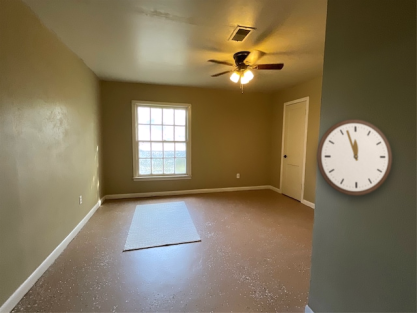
11:57
